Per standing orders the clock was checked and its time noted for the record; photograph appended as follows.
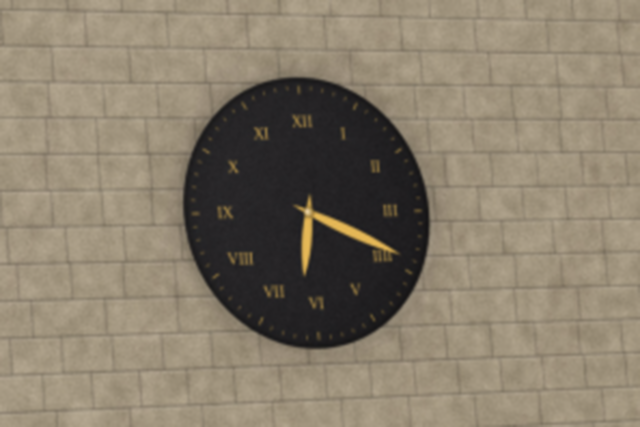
6:19
